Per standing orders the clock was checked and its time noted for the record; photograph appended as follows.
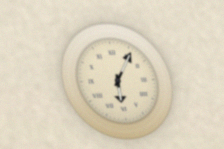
6:06
